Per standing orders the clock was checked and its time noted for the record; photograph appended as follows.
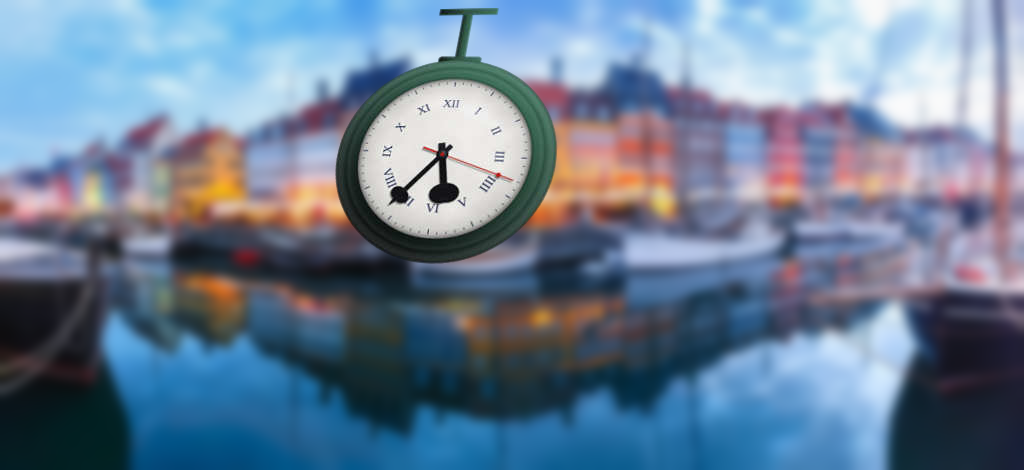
5:36:18
